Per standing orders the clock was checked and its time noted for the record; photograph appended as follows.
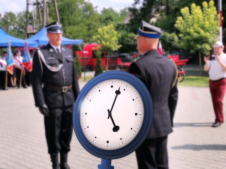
5:03
